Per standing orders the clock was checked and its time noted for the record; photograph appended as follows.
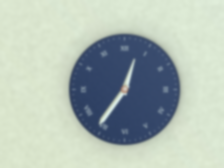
12:36
